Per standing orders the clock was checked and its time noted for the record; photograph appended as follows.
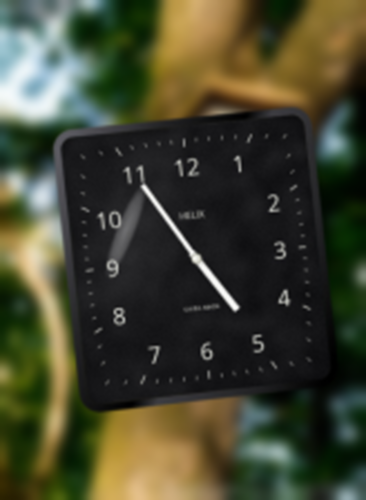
4:55
